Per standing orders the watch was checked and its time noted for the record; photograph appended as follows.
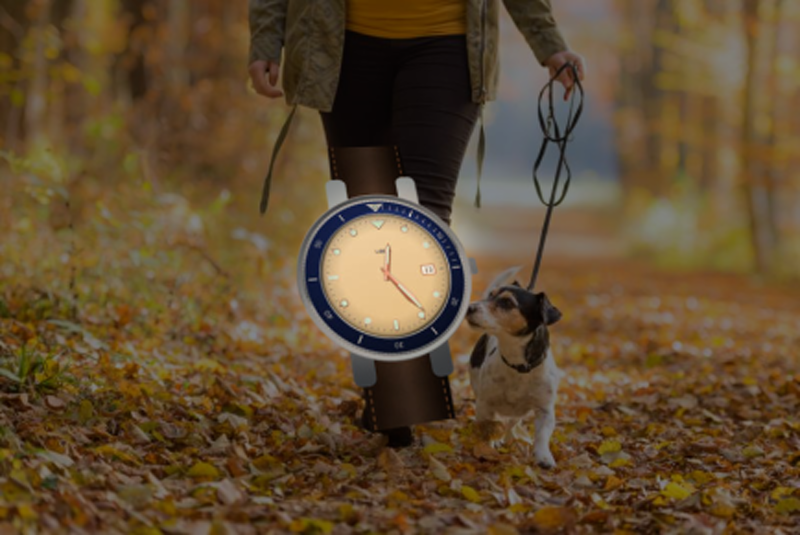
12:24
